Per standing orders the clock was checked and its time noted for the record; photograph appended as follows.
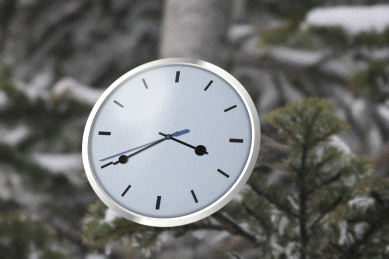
3:39:41
